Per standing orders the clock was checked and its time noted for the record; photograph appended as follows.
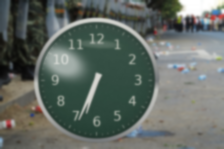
6:34
